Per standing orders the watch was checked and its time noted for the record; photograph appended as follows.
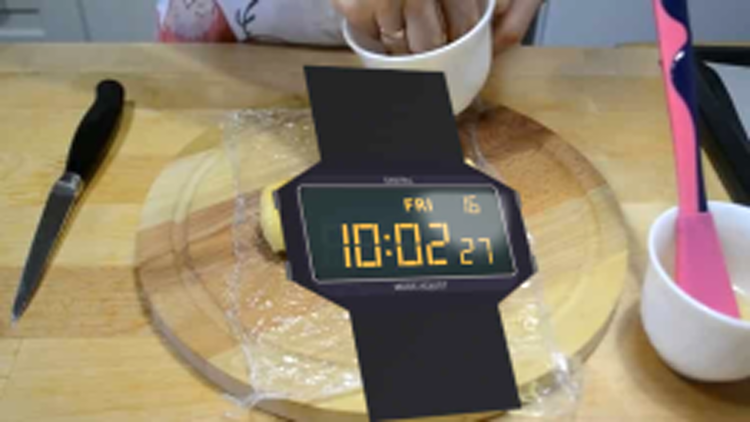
10:02:27
